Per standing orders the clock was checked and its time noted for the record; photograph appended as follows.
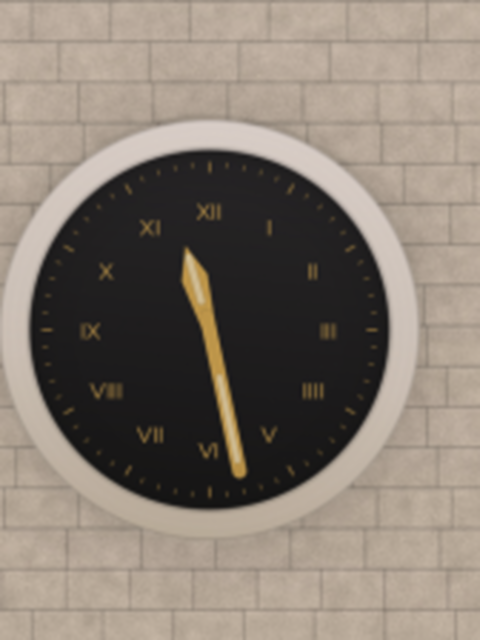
11:28
